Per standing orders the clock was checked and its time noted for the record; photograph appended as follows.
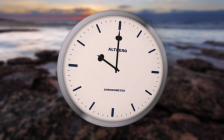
10:00
